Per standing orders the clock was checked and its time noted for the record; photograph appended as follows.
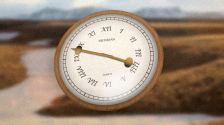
3:48
